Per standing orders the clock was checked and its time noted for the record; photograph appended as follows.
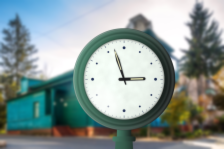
2:57
